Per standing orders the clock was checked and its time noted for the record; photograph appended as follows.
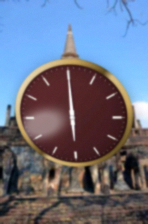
6:00
